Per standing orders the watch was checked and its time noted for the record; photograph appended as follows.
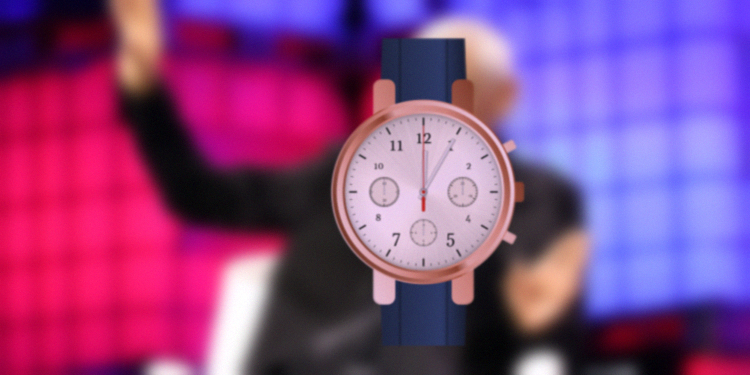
12:05
